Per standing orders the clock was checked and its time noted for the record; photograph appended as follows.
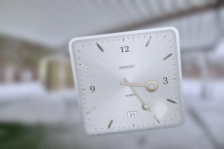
3:25
